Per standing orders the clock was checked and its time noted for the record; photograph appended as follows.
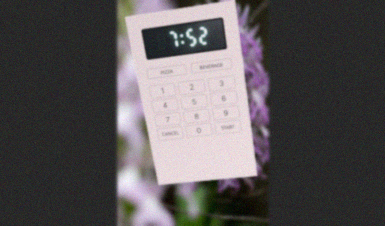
7:52
